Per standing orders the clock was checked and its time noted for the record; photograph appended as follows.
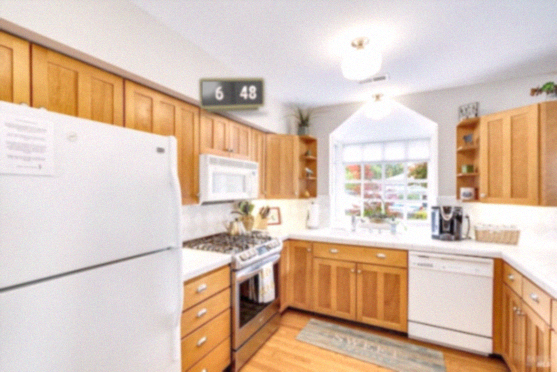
6:48
